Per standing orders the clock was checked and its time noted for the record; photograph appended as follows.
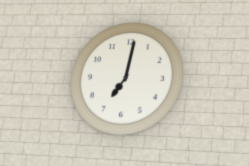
7:01
